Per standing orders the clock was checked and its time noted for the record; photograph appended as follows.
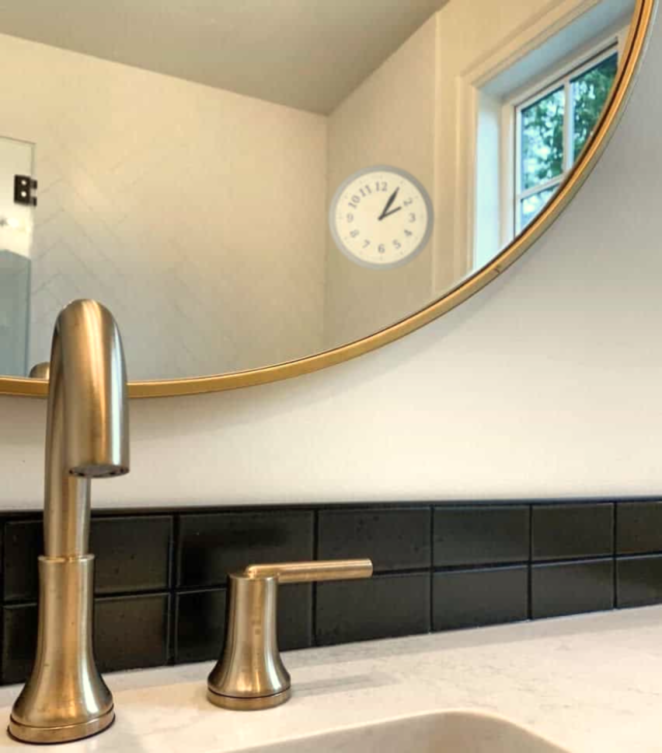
2:05
